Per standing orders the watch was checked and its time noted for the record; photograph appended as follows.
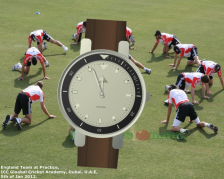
11:56
